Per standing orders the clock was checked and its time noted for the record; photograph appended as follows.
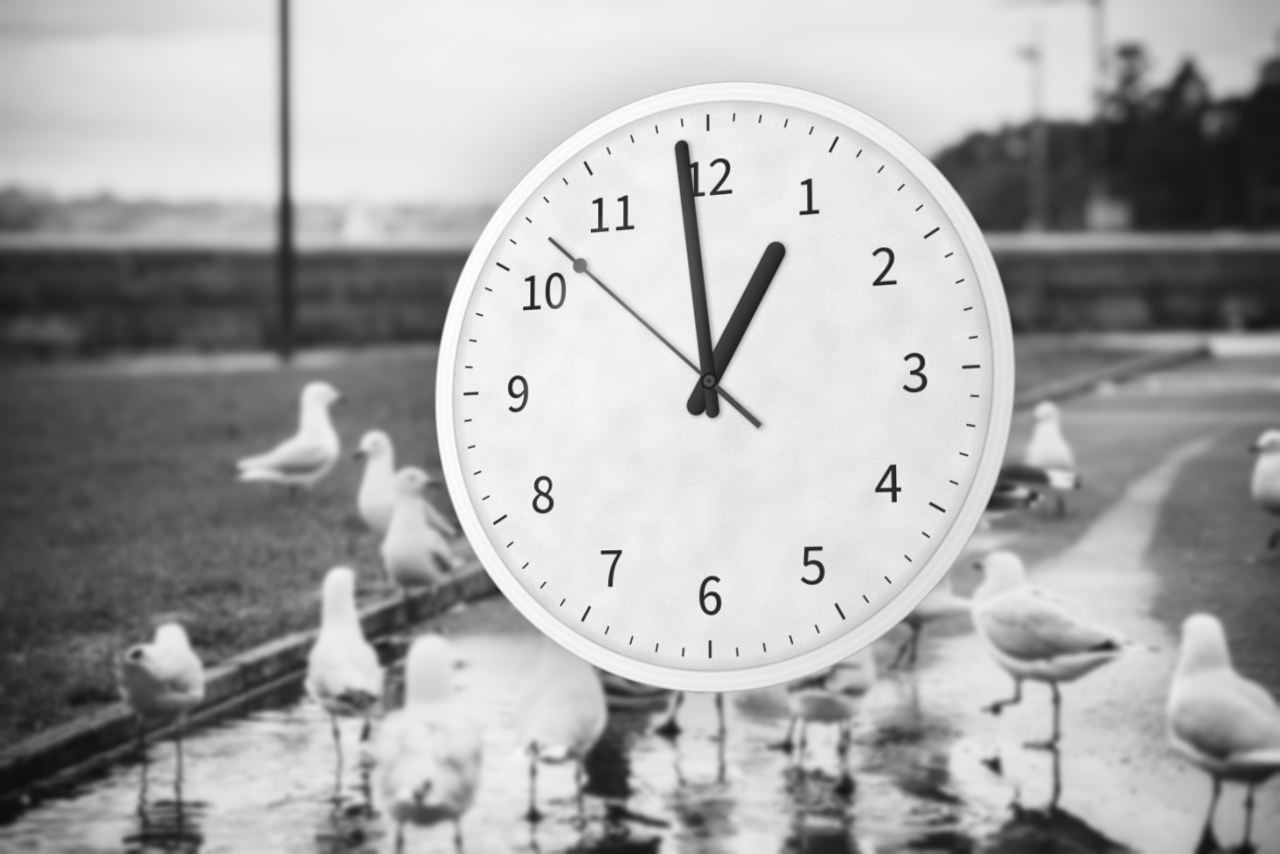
12:58:52
